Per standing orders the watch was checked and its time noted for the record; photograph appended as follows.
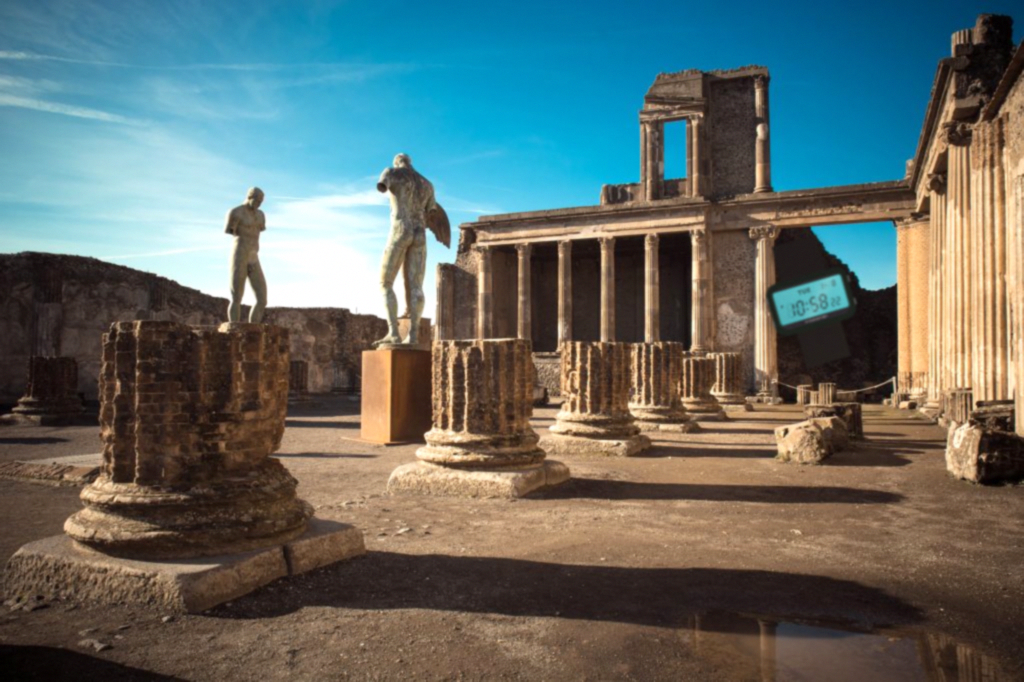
10:58
